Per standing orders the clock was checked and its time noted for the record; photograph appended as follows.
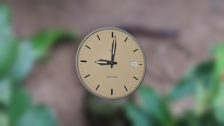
9:01
